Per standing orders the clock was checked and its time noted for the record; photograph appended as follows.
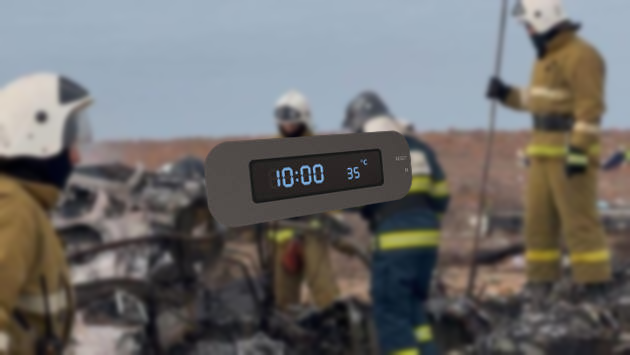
10:00
